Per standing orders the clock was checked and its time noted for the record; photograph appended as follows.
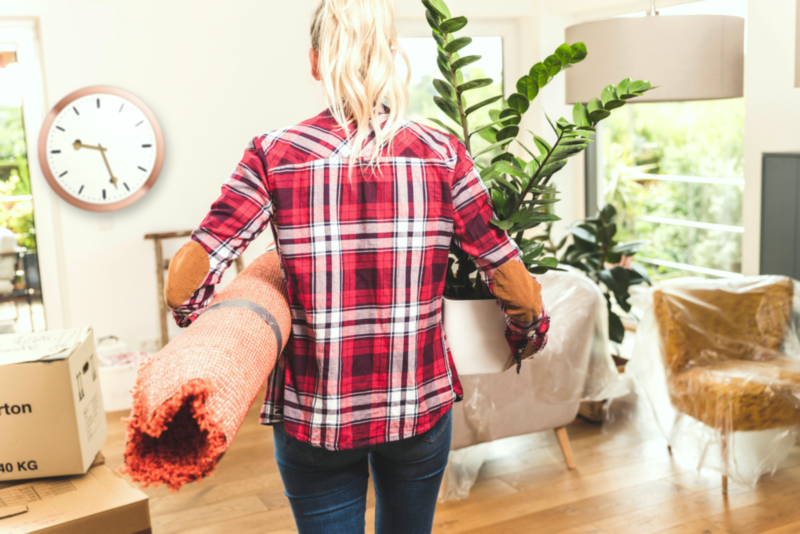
9:27
